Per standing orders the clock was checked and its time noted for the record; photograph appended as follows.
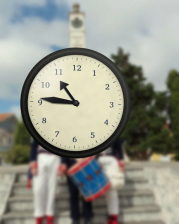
10:46
